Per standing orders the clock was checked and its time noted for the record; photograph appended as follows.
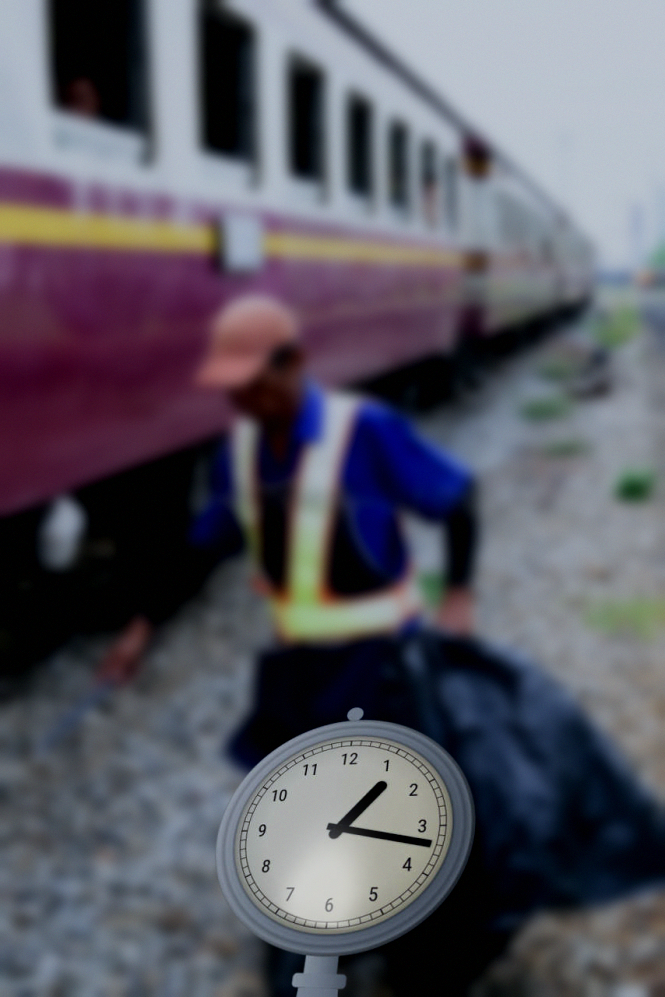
1:17
